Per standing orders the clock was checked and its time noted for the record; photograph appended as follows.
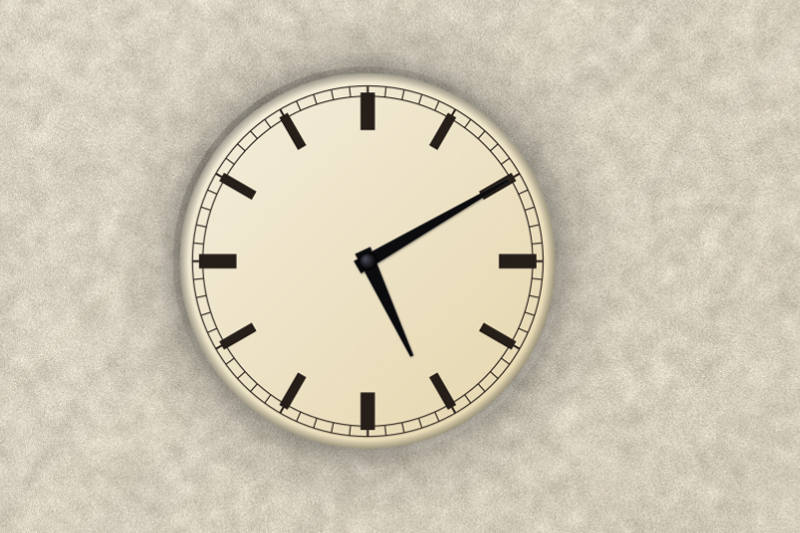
5:10
